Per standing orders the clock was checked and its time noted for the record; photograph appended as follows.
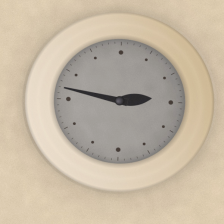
2:47
